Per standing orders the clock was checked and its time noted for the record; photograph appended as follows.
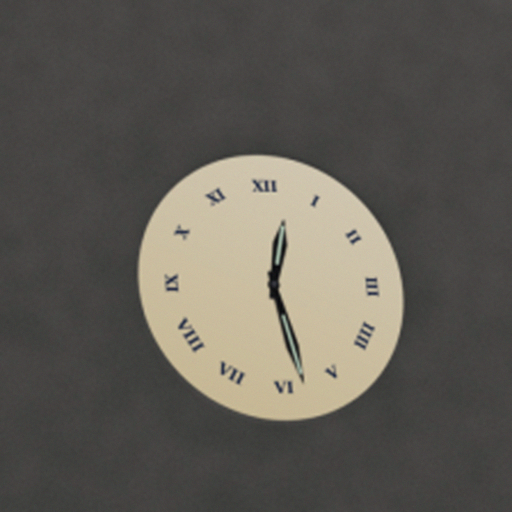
12:28
